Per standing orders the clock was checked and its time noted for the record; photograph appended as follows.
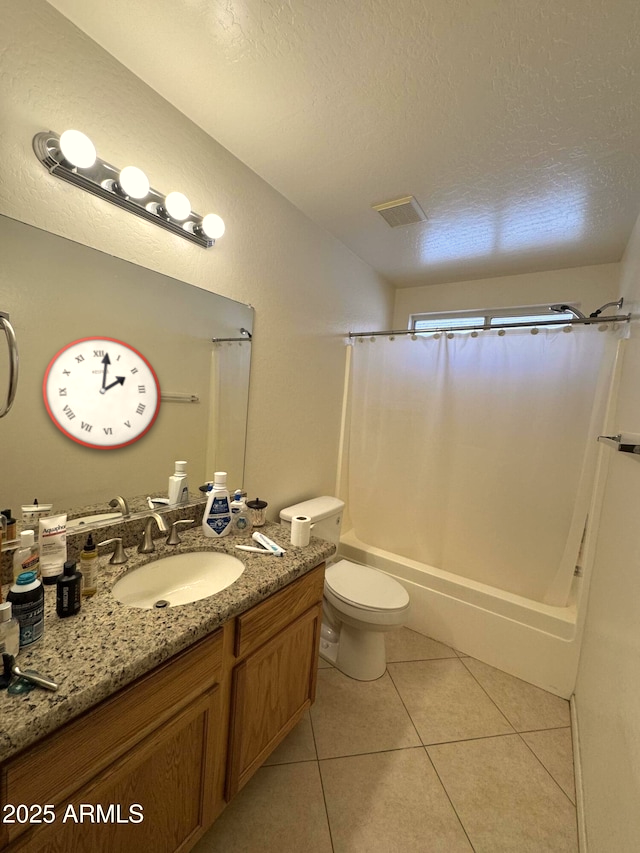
2:02
